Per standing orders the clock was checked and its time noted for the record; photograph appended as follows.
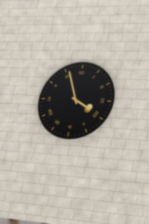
3:56
